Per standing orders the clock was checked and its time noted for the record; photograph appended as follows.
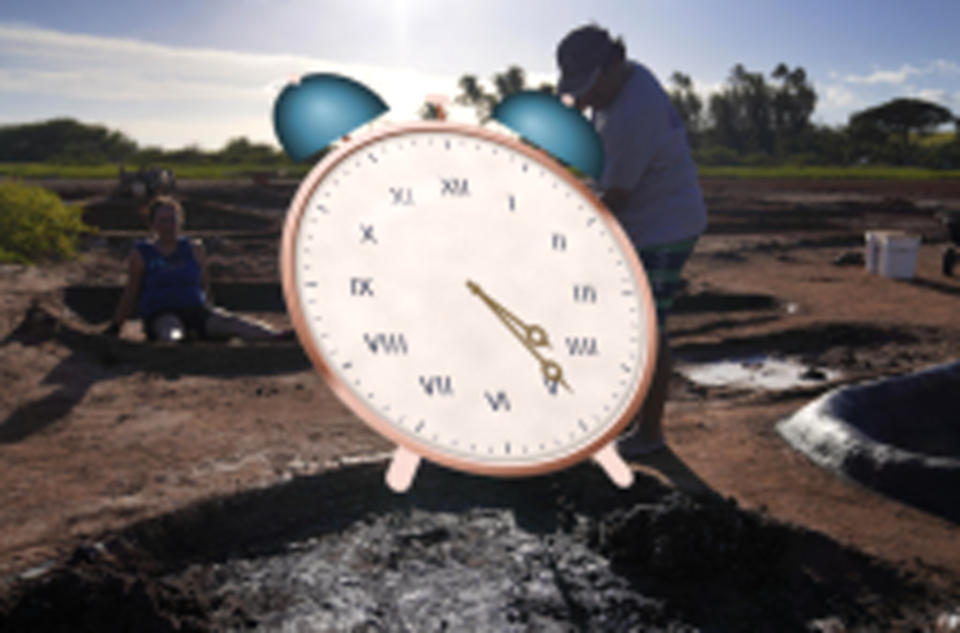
4:24
